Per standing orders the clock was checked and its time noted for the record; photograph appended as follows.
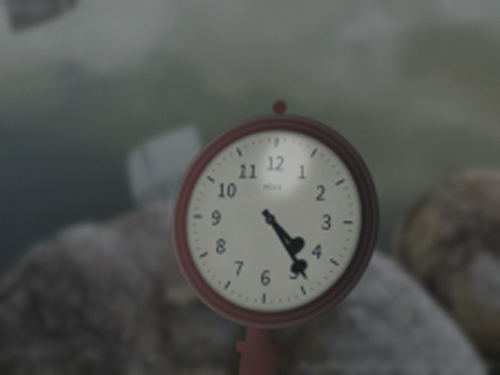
4:24
